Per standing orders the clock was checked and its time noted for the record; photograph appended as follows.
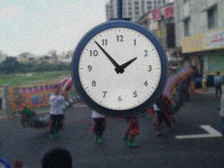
1:53
